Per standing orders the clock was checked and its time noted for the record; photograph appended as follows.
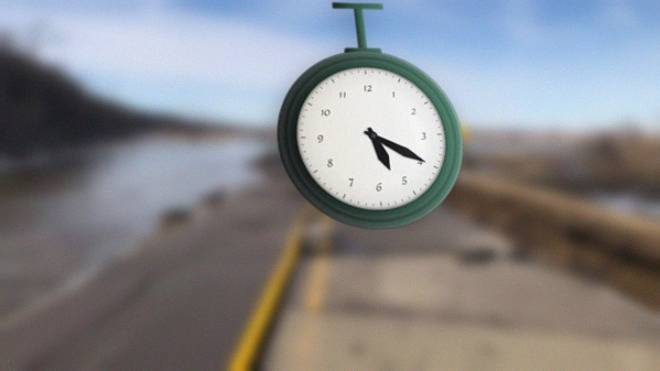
5:20
